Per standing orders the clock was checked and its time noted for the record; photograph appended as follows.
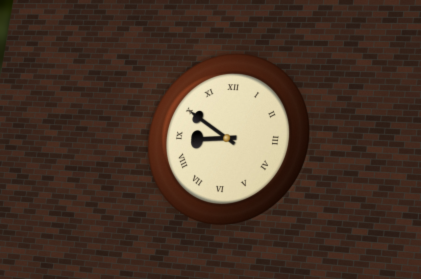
8:50
